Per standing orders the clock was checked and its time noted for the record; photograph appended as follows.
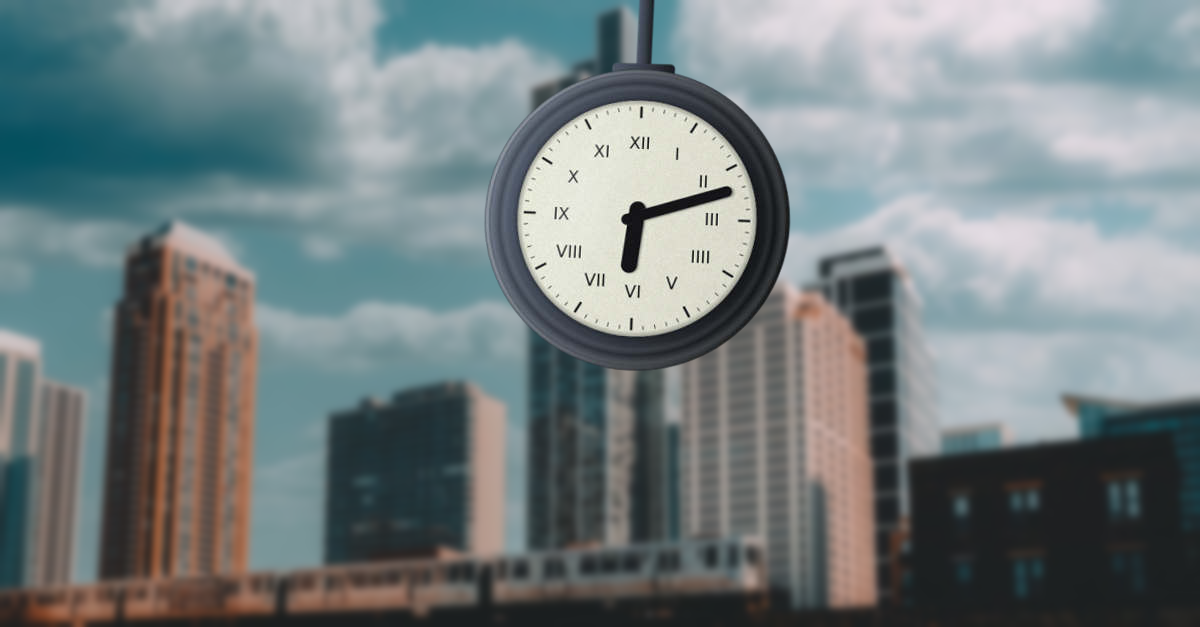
6:12
